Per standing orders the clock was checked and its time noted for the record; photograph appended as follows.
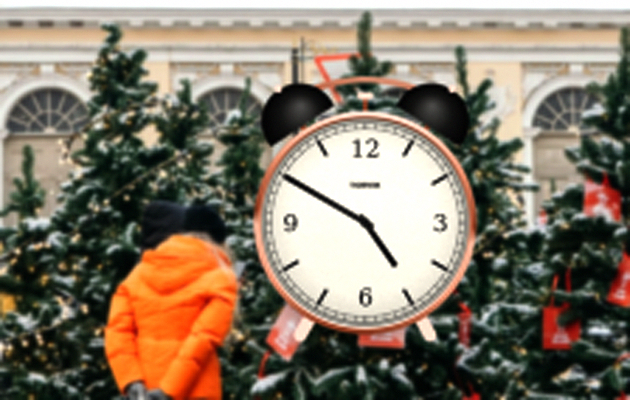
4:50
